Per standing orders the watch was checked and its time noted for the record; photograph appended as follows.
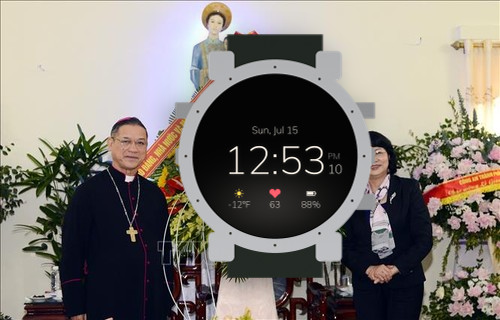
12:53:10
